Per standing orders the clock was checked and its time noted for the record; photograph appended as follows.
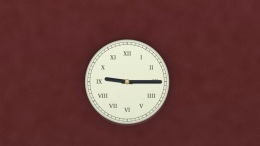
9:15
